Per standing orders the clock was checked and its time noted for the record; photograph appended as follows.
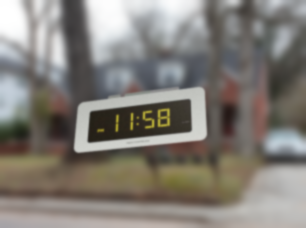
11:58
